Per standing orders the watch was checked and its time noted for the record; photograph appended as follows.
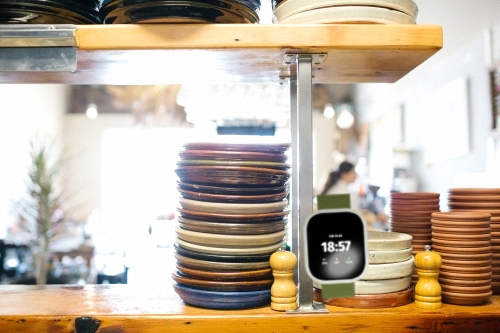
18:57
